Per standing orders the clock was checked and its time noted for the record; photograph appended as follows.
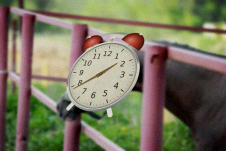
1:39
